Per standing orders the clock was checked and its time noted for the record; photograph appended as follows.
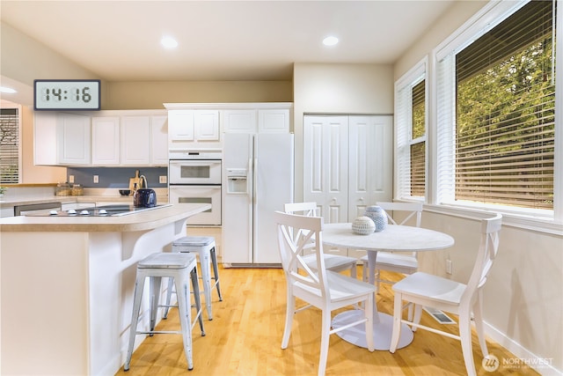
14:16
